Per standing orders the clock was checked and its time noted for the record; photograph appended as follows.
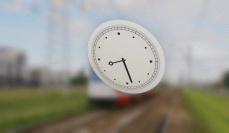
8:28
